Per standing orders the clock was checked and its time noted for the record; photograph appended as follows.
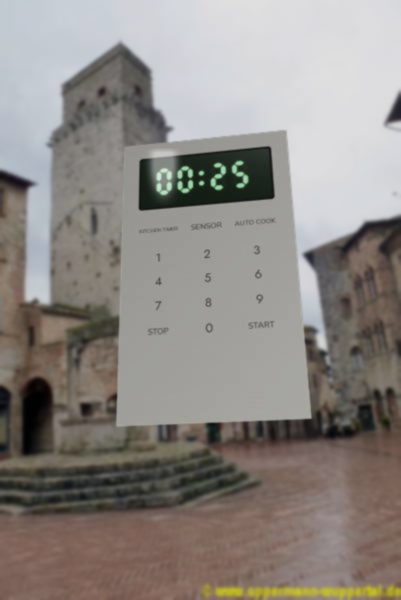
0:25
